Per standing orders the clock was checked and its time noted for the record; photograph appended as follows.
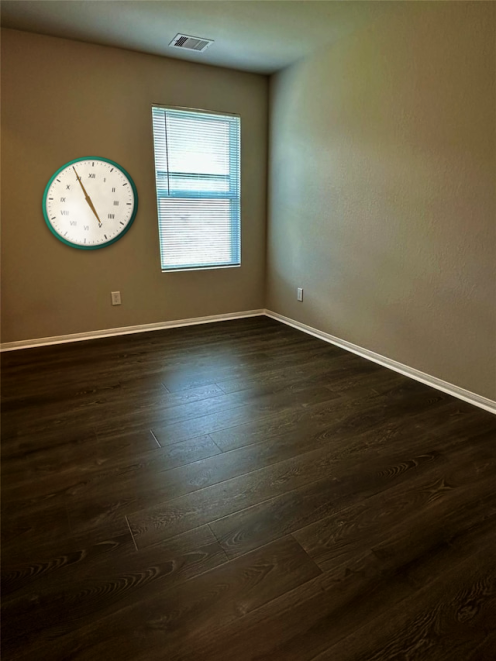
4:55
